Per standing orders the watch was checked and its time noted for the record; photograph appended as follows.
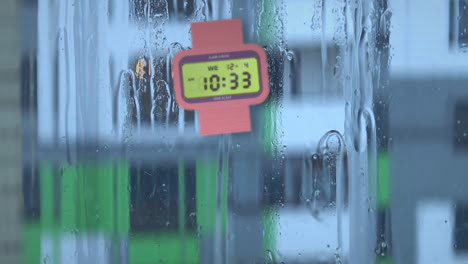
10:33
